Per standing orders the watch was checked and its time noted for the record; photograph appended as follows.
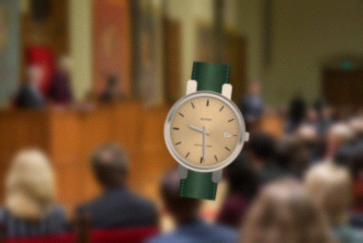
9:29
